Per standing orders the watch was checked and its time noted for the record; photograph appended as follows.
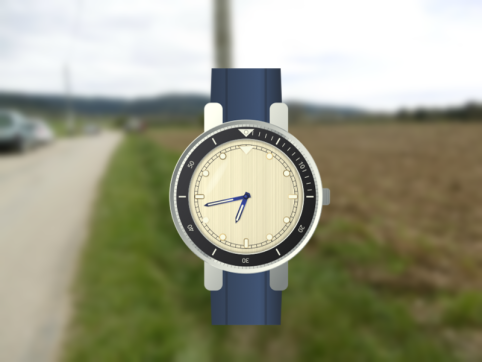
6:43
